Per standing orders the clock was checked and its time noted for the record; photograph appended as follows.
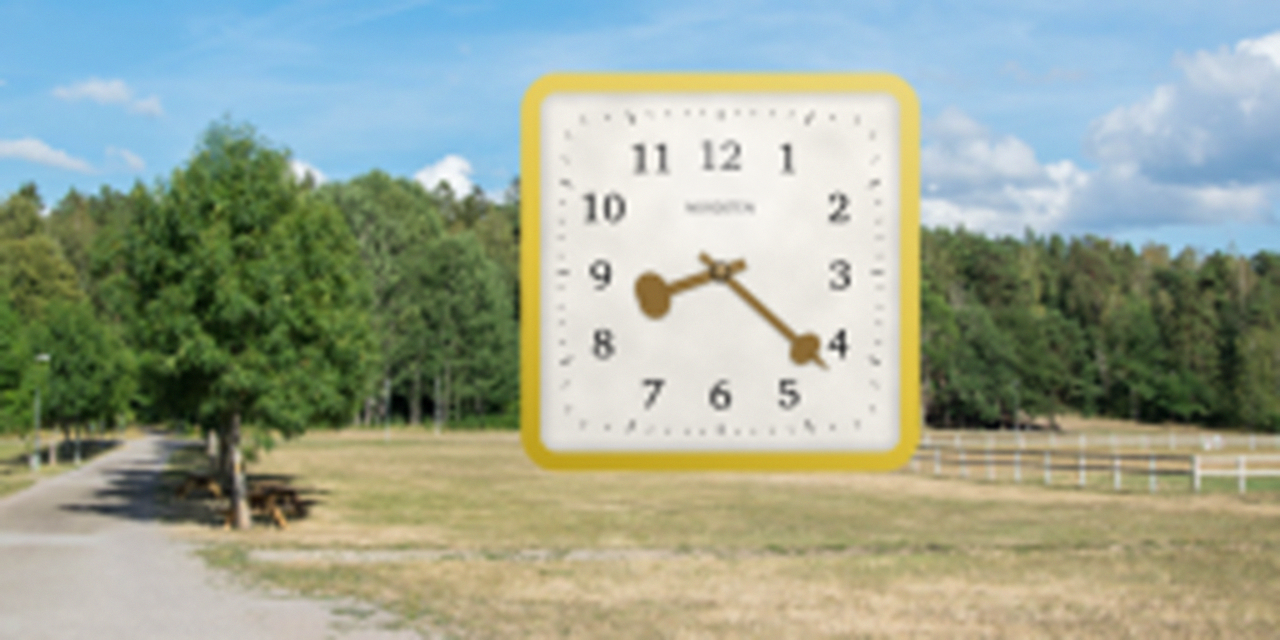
8:22
